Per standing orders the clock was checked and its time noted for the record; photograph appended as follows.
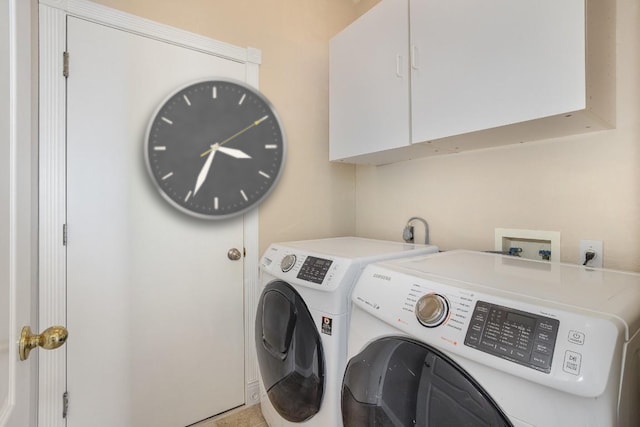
3:34:10
